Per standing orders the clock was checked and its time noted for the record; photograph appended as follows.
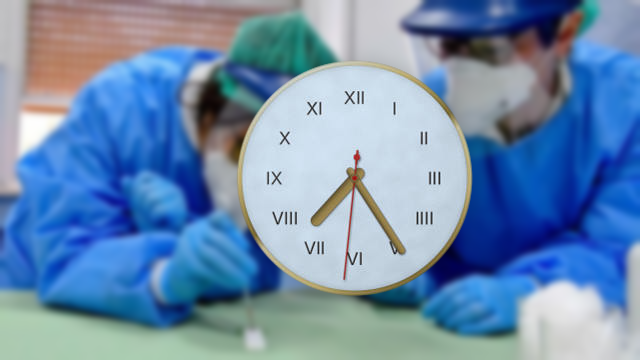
7:24:31
